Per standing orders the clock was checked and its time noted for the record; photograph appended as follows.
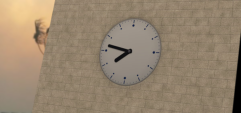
7:47
